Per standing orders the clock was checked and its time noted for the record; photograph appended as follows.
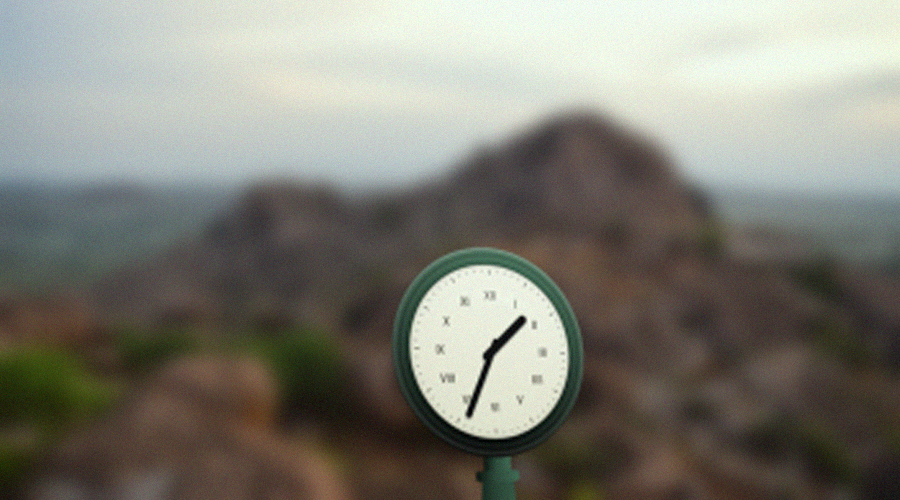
1:34
